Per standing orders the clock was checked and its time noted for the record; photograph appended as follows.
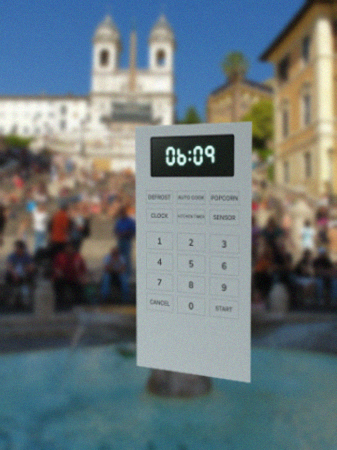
6:09
